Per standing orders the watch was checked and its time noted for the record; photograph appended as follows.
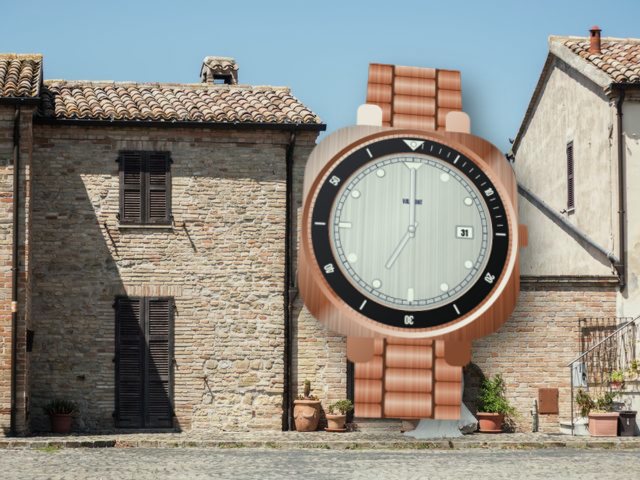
7:00
